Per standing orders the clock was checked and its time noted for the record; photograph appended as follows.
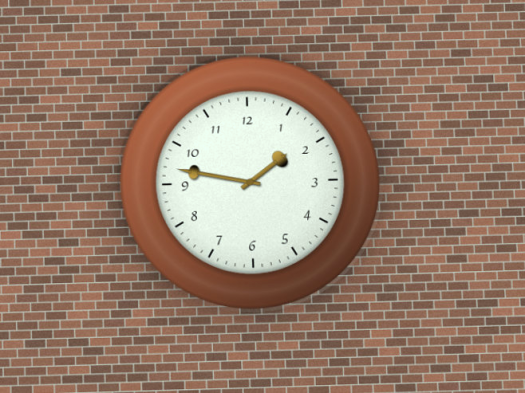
1:47
